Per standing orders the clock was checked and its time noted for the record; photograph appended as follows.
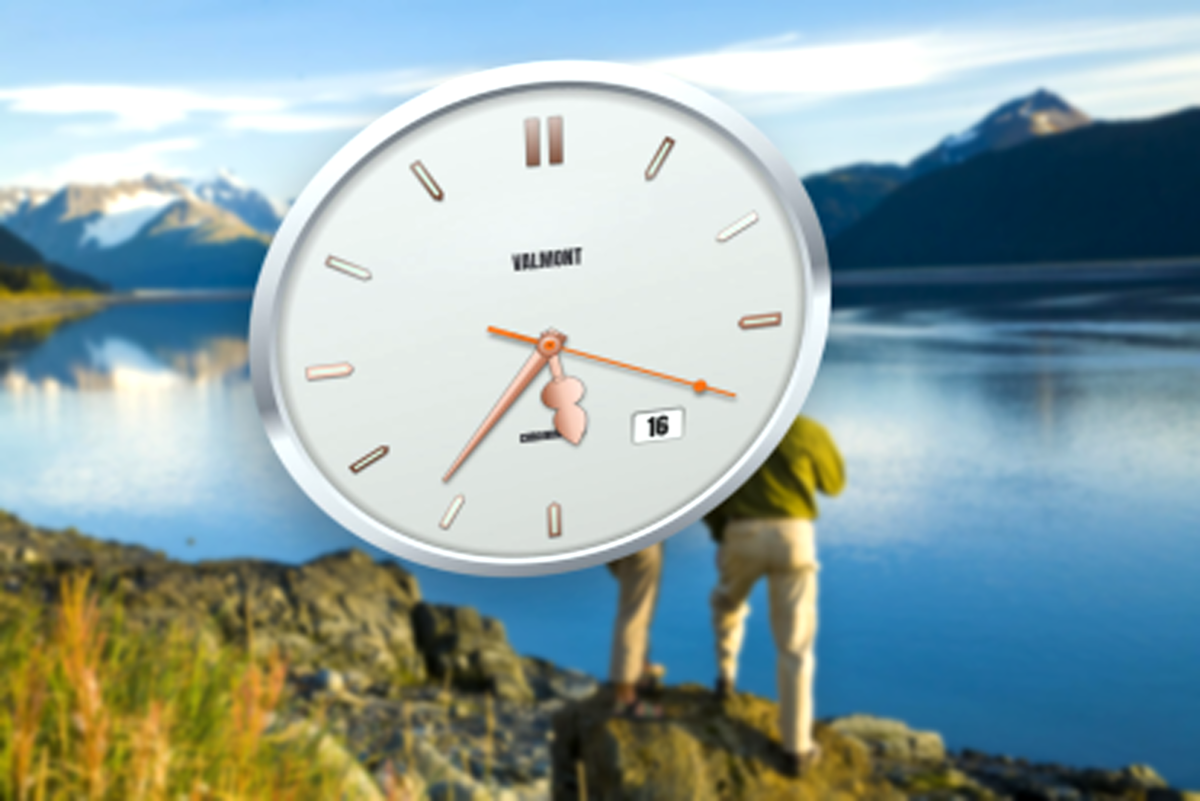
5:36:19
